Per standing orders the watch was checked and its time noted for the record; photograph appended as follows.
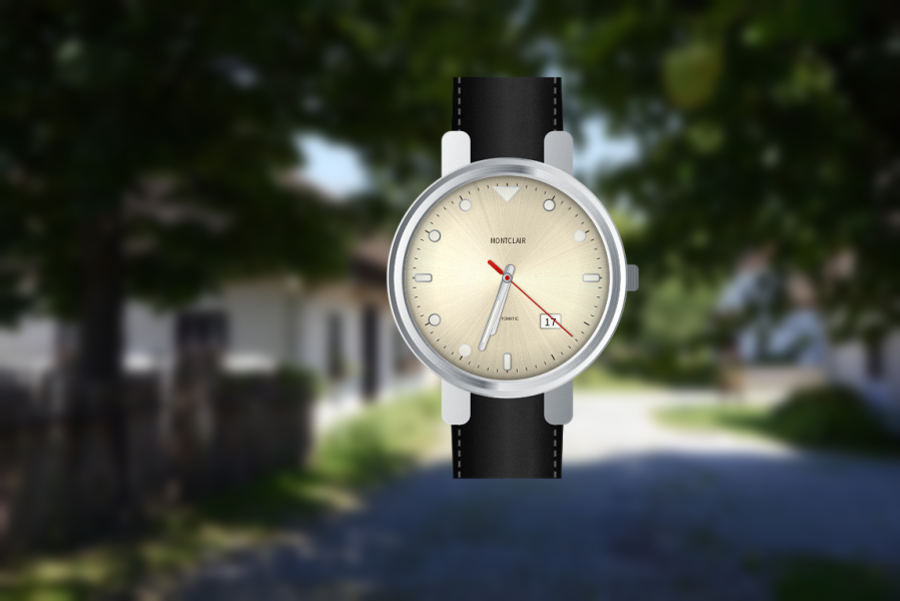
6:33:22
